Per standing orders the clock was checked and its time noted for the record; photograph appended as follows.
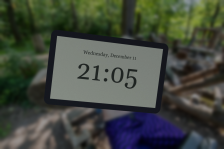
21:05
